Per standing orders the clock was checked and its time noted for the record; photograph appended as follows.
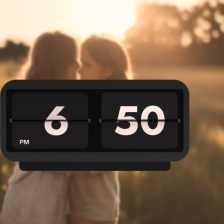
6:50
